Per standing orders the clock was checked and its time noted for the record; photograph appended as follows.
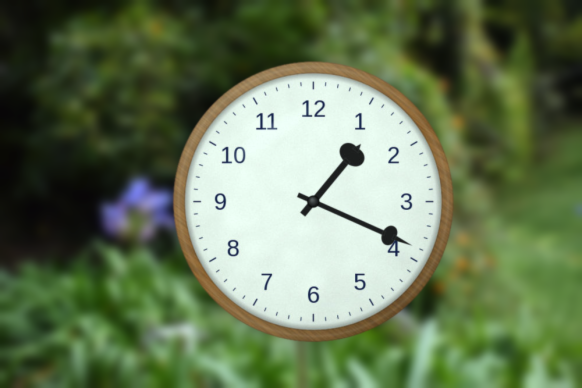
1:19
